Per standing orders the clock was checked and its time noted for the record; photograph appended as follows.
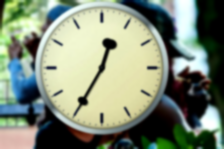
12:35
